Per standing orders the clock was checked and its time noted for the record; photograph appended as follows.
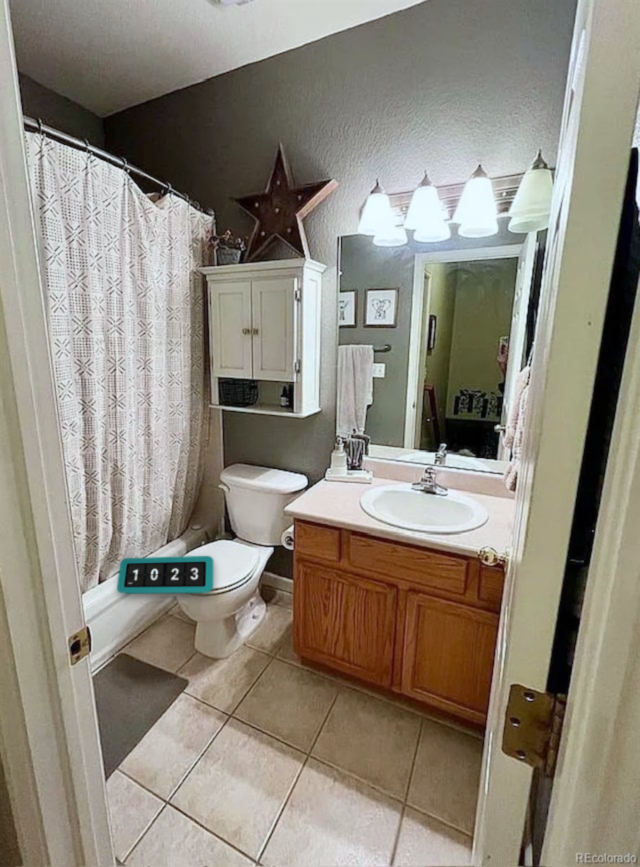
10:23
